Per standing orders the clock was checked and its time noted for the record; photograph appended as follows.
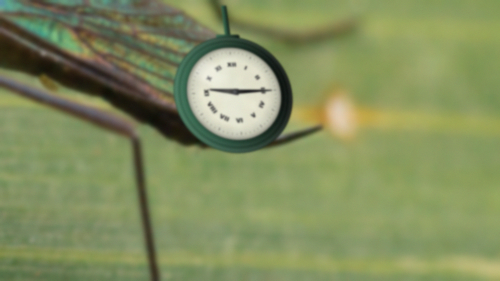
9:15
